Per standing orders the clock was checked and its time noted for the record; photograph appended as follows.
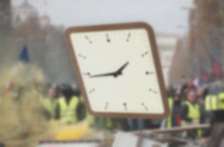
1:44
